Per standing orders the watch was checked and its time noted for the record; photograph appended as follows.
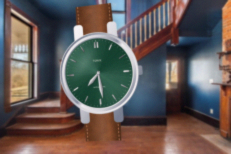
7:29
